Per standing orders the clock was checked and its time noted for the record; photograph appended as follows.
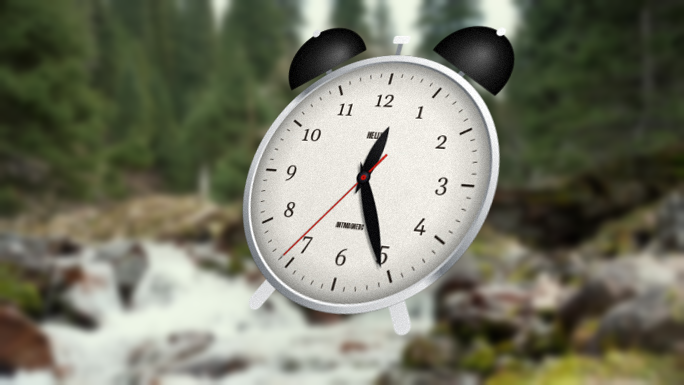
12:25:36
